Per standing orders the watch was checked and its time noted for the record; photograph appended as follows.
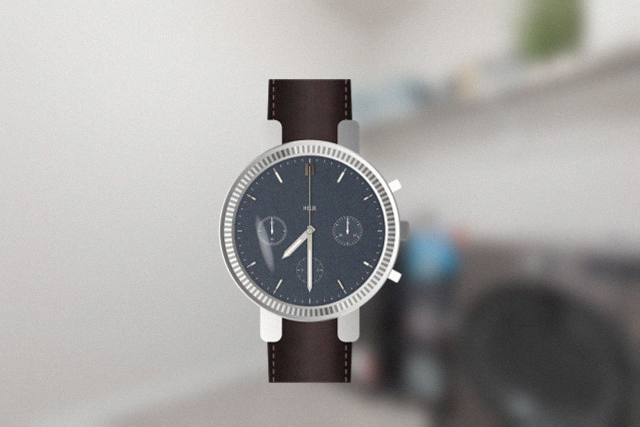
7:30
